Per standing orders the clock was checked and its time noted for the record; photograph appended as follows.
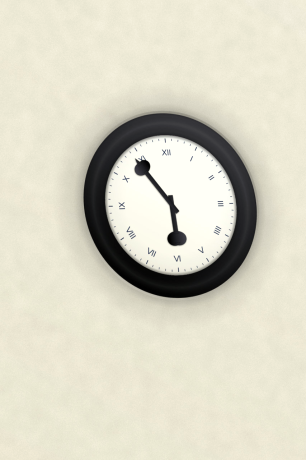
5:54
